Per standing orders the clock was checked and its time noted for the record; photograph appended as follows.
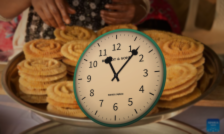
11:07
